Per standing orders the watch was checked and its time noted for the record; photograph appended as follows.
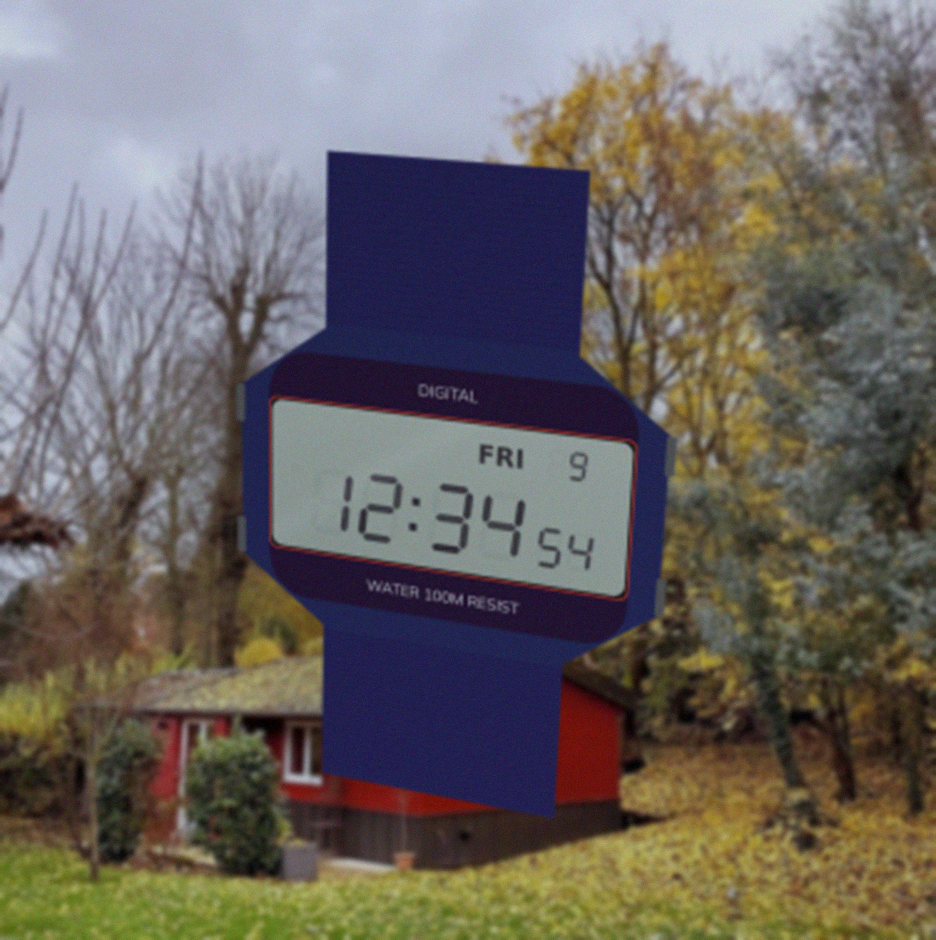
12:34:54
